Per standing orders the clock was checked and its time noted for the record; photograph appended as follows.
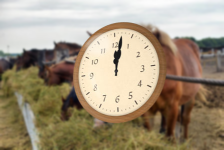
12:02
